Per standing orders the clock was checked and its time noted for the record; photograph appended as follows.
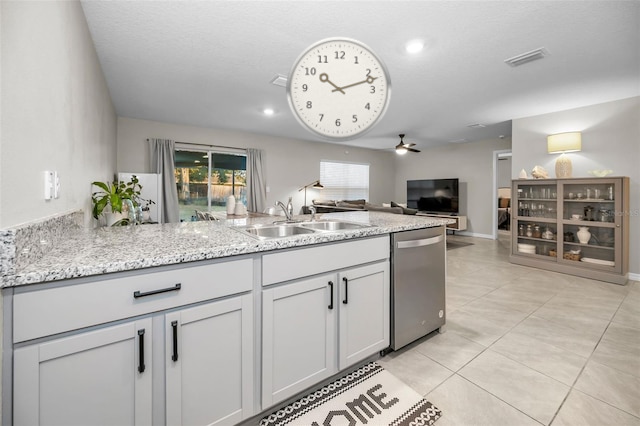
10:12
